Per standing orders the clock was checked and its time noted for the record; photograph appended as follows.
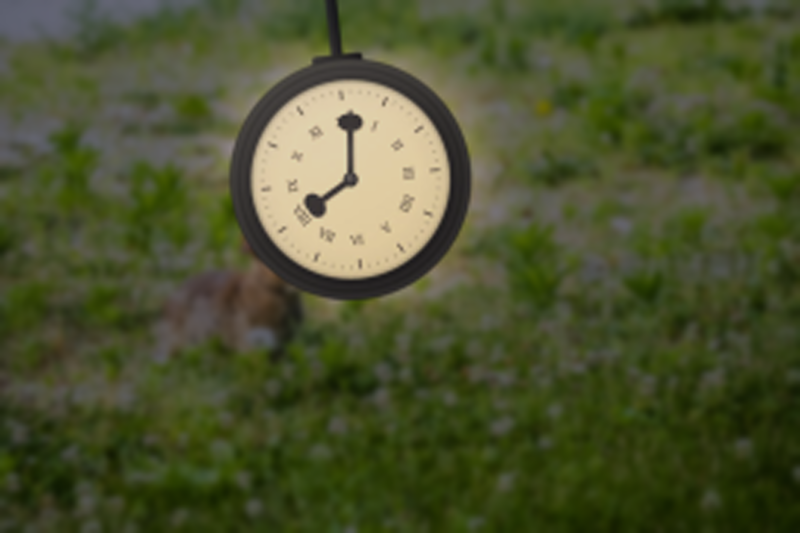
8:01
